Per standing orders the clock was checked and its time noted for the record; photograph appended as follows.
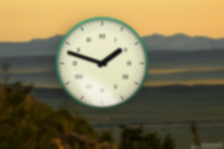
1:48
